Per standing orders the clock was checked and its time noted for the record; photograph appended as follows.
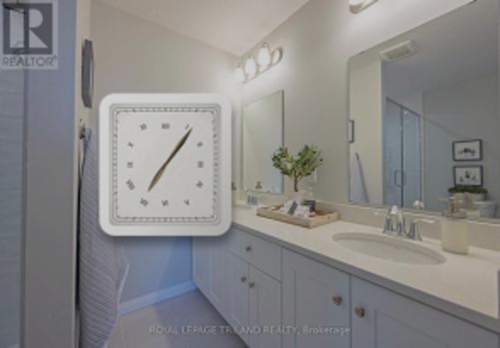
7:06
